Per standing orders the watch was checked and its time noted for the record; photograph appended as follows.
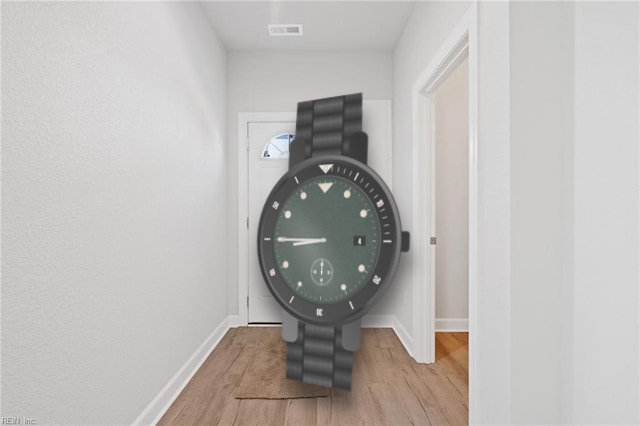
8:45
